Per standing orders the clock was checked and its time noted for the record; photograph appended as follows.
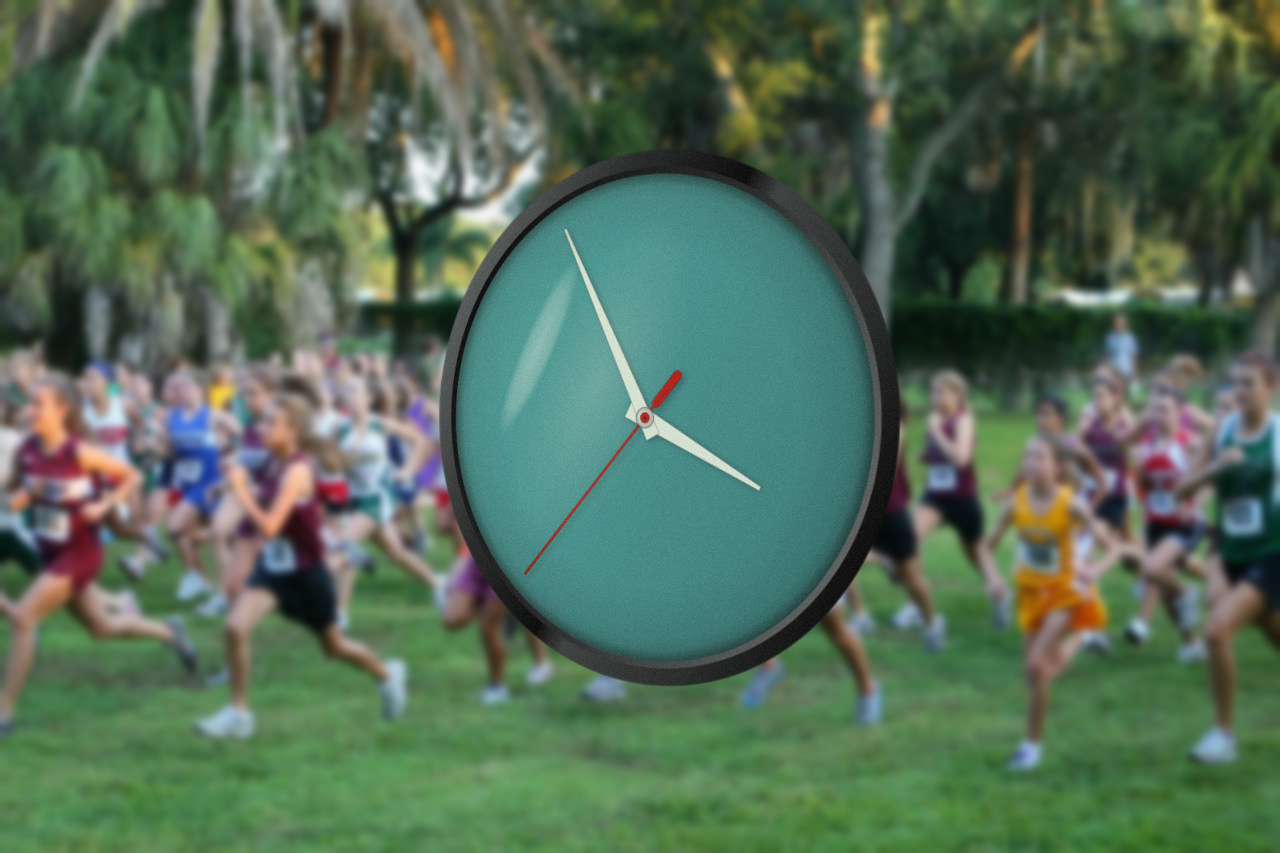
3:55:37
